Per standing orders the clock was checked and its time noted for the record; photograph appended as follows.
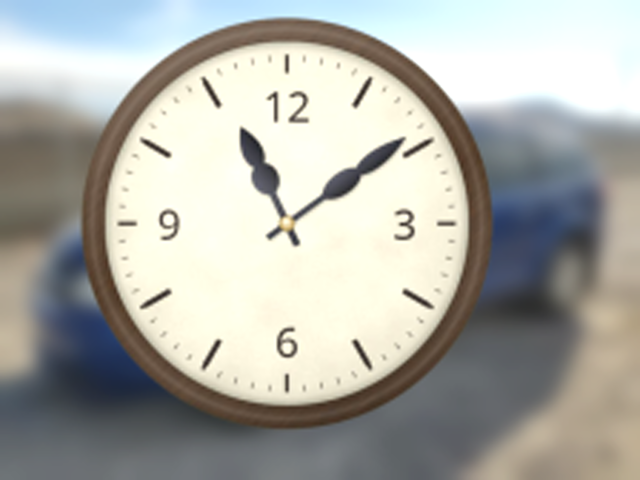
11:09
